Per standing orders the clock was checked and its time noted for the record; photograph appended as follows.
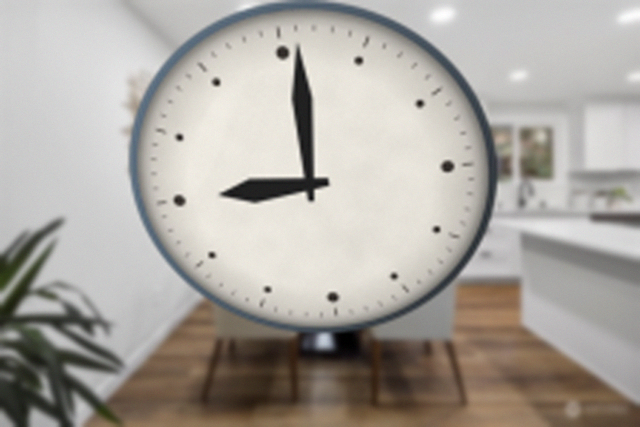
9:01
